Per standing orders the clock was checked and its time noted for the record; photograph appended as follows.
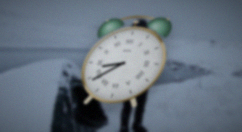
8:39
